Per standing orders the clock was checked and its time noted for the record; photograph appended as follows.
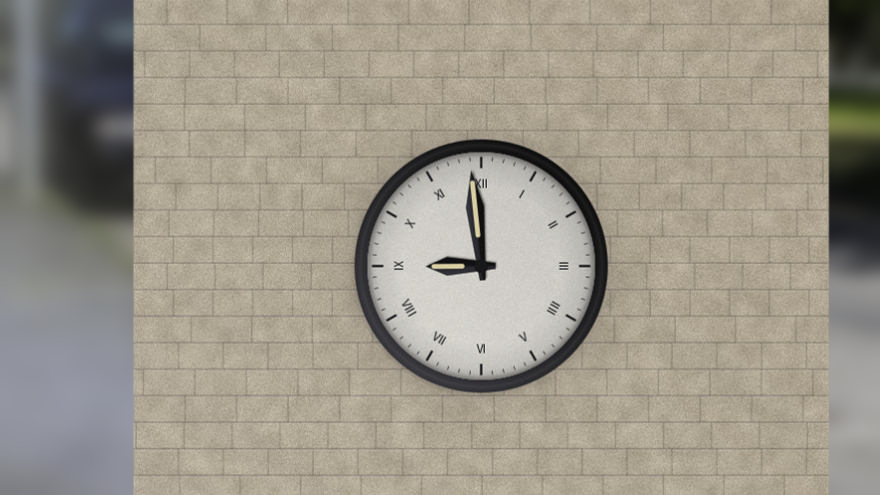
8:59
